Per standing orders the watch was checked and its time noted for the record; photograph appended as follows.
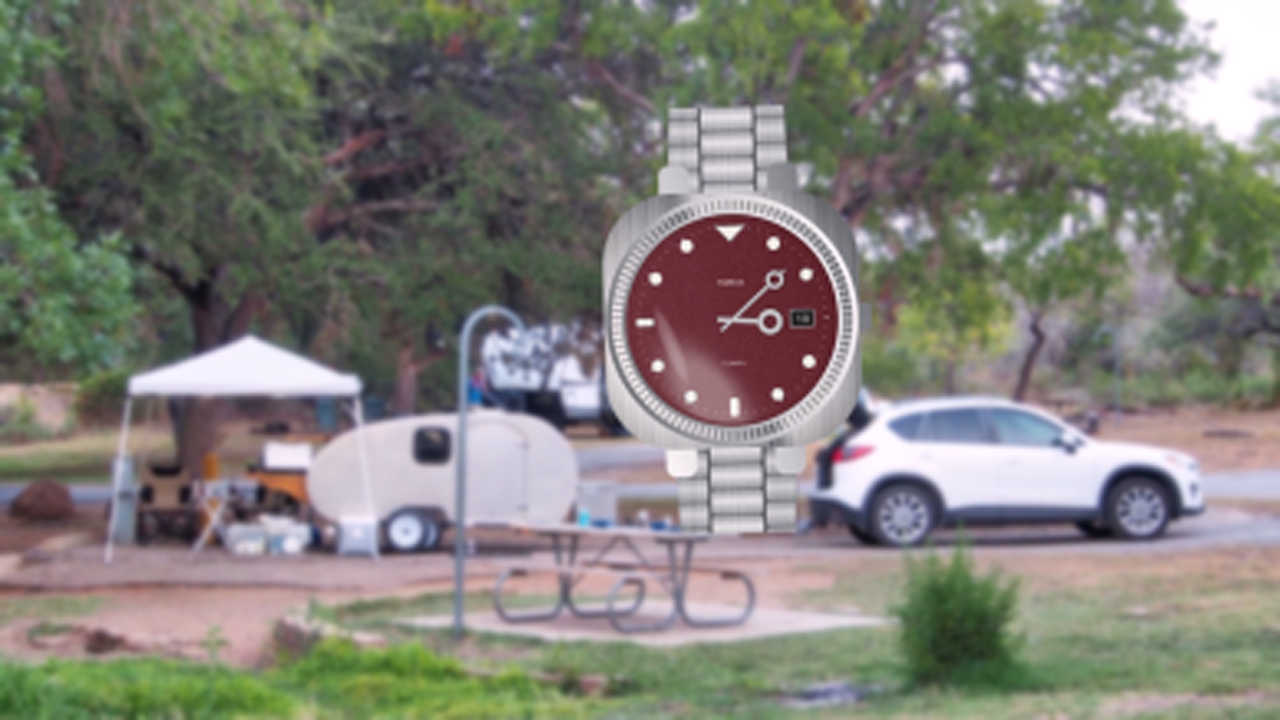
3:08
